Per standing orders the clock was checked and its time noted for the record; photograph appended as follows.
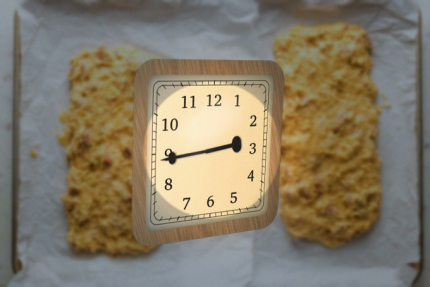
2:44
